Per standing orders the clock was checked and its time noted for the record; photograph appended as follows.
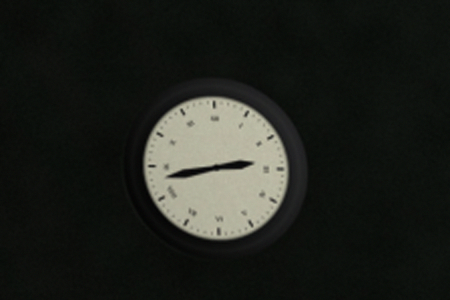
2:43
